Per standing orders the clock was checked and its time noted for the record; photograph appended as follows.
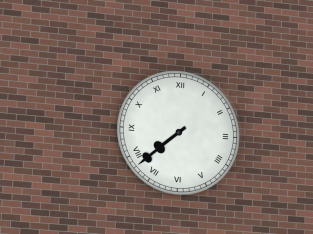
7:38
